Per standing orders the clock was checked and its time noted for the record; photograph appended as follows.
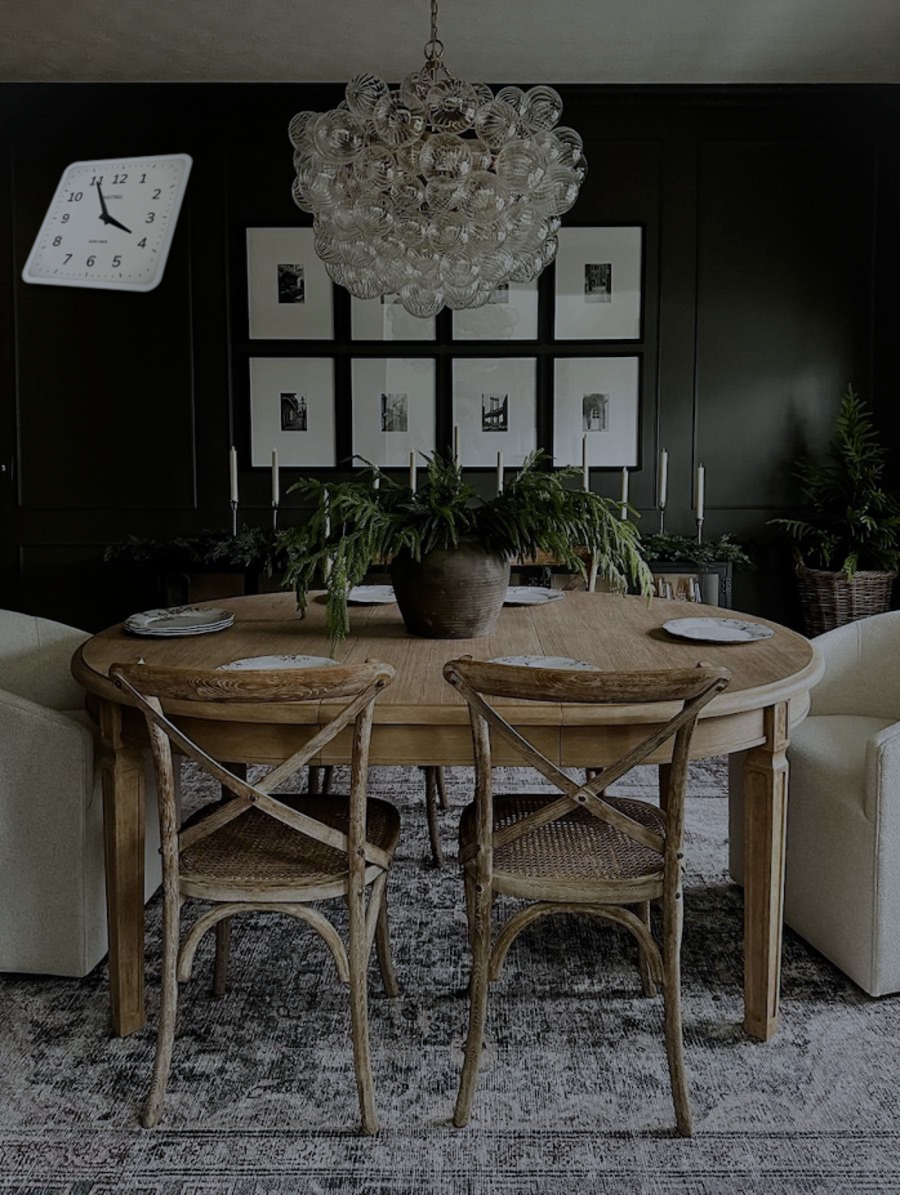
3:55
